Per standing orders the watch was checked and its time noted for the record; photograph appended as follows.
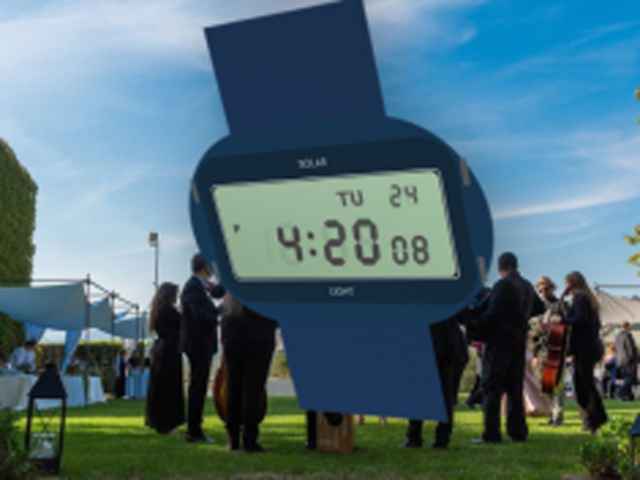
4:20:08
